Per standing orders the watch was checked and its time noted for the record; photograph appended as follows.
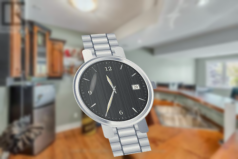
11:35
